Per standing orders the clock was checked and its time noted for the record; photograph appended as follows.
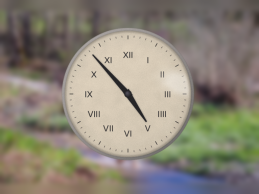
4:53
